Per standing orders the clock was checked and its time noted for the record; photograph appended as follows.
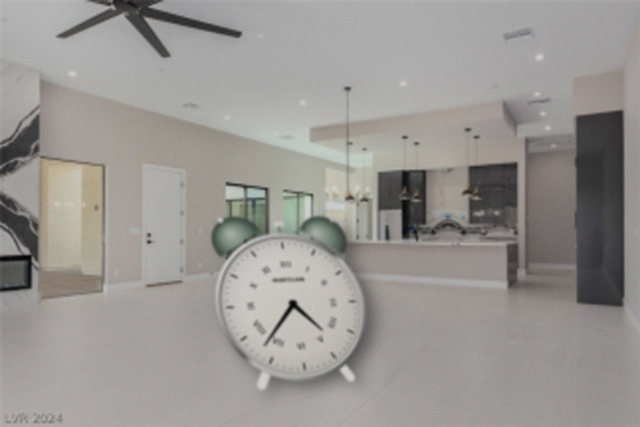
4:37
